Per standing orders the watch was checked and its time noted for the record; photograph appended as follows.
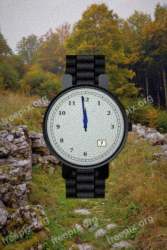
11:59
